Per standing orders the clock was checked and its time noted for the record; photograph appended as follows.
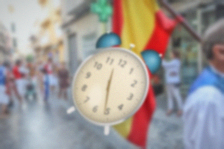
11:26
